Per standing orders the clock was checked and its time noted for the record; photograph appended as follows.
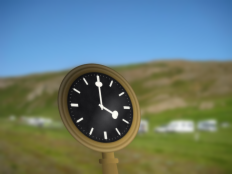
4:00
